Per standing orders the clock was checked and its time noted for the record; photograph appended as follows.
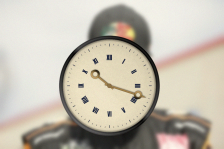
10:18
